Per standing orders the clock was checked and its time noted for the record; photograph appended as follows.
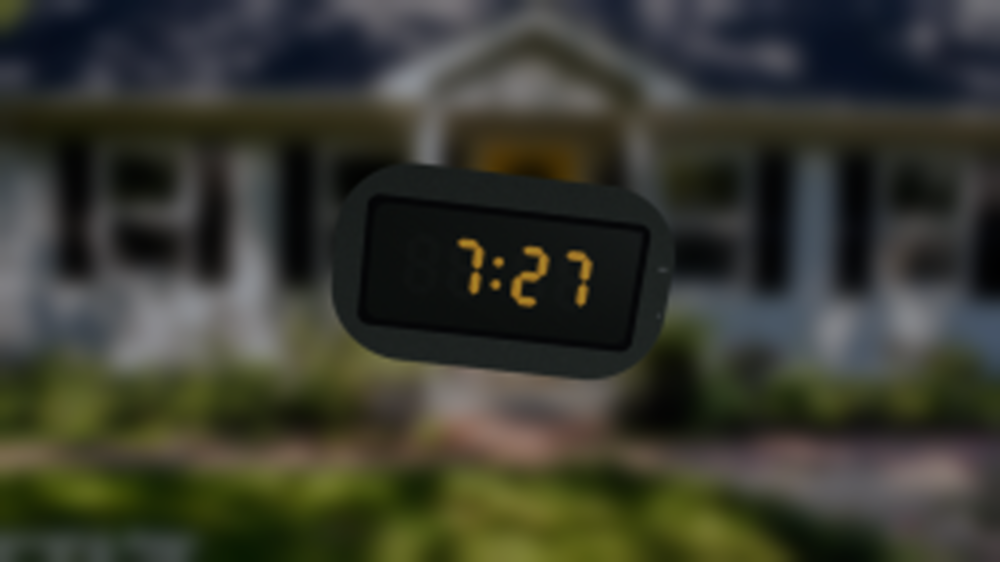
7:27
